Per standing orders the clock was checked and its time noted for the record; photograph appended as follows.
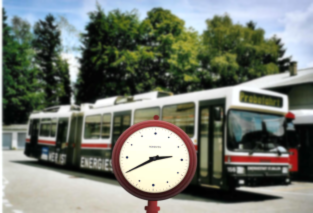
2:40
